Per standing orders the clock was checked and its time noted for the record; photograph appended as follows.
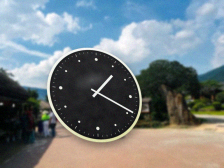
1:19
